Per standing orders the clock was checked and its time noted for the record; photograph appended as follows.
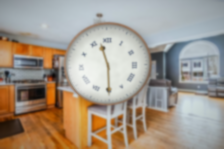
11:30
